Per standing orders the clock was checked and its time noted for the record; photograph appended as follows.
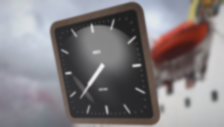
7:38
